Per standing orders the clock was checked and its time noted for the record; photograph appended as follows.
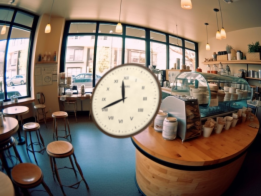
11:41
